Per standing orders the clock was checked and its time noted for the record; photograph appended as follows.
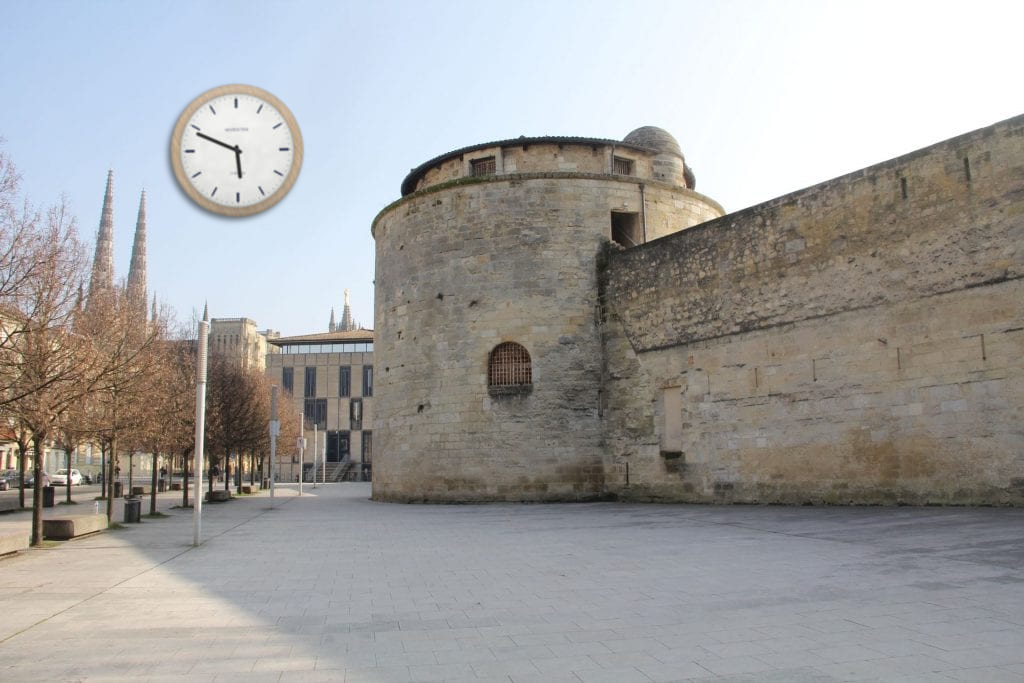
5:49
